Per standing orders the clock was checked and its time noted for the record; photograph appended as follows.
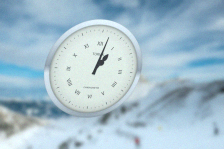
1:02
